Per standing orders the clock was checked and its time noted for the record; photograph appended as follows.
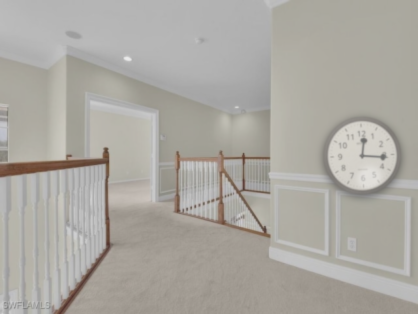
12:16
